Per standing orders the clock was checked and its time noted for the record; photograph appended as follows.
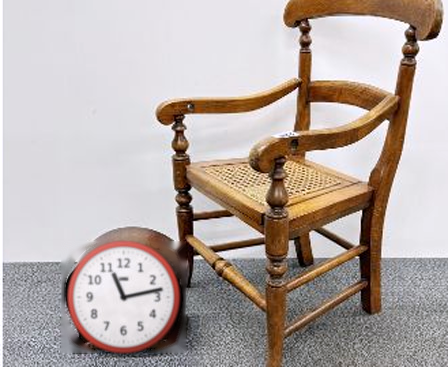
11:13
